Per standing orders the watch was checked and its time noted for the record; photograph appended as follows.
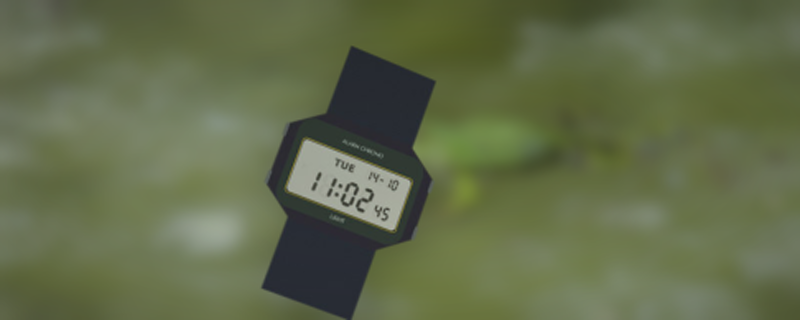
11:02:45
